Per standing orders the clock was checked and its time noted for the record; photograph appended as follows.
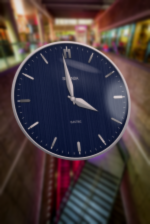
3:59
